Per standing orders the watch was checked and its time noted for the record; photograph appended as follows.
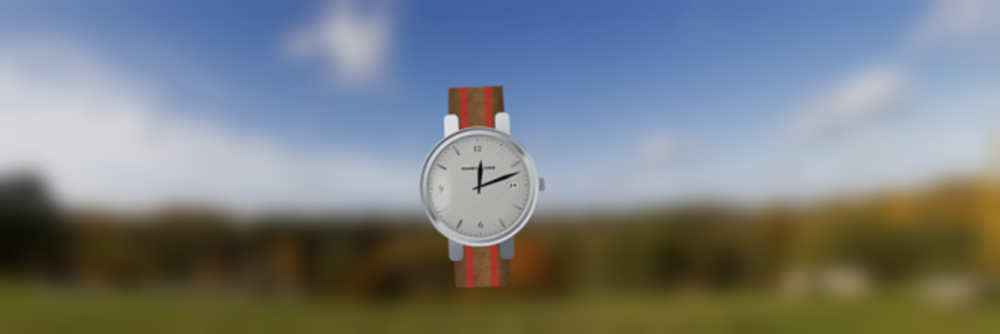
12:12
